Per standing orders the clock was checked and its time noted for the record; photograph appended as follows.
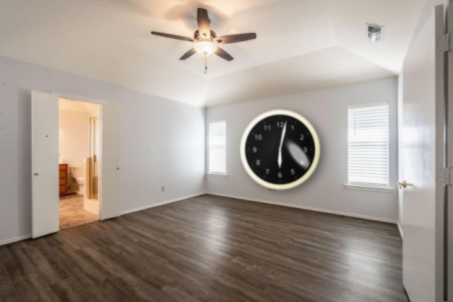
6:02
